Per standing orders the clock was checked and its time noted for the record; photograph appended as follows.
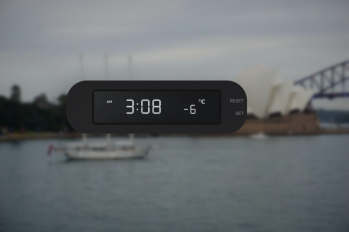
3:08
